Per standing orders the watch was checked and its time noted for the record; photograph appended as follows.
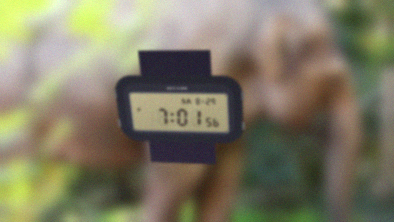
7:01
